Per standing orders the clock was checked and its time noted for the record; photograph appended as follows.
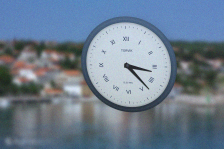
3:23
